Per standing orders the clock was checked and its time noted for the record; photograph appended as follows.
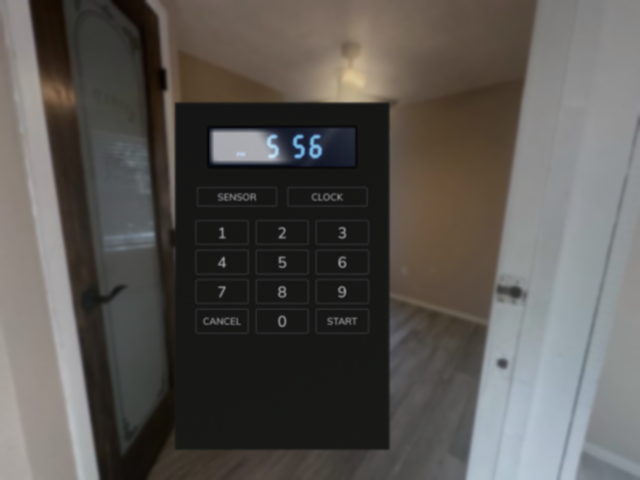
5:56
